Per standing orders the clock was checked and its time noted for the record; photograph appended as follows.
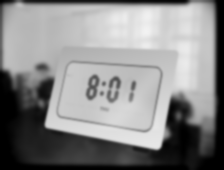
8:01
